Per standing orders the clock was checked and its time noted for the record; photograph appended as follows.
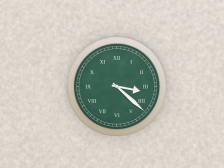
3:22
